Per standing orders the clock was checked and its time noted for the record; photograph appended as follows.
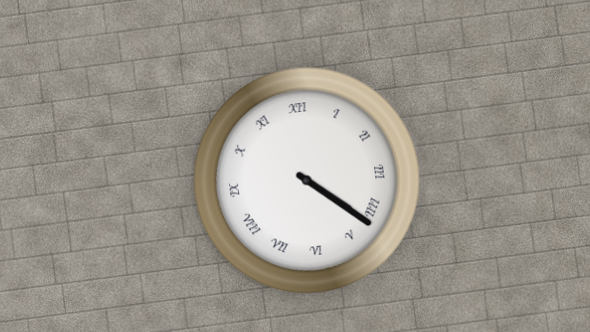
4:22
